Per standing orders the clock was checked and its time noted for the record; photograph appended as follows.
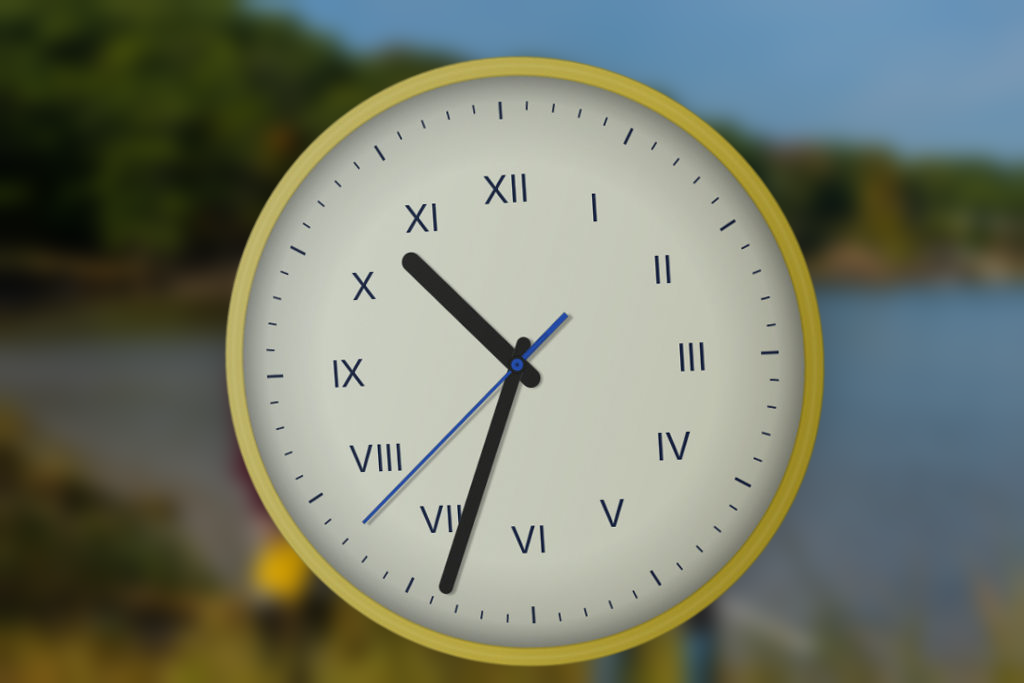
10:33:38
